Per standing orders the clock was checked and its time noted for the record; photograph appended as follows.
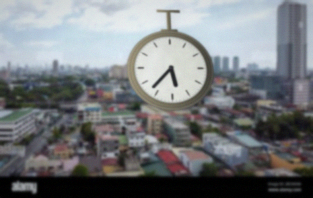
5:37
